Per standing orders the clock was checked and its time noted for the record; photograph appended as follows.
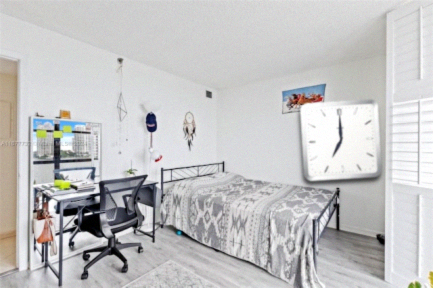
7:00
